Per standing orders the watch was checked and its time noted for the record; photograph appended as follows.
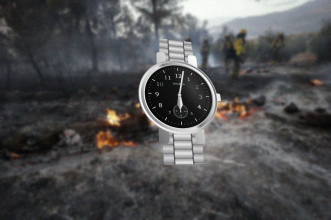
6:02
